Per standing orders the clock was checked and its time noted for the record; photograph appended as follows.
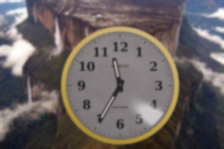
11:35
